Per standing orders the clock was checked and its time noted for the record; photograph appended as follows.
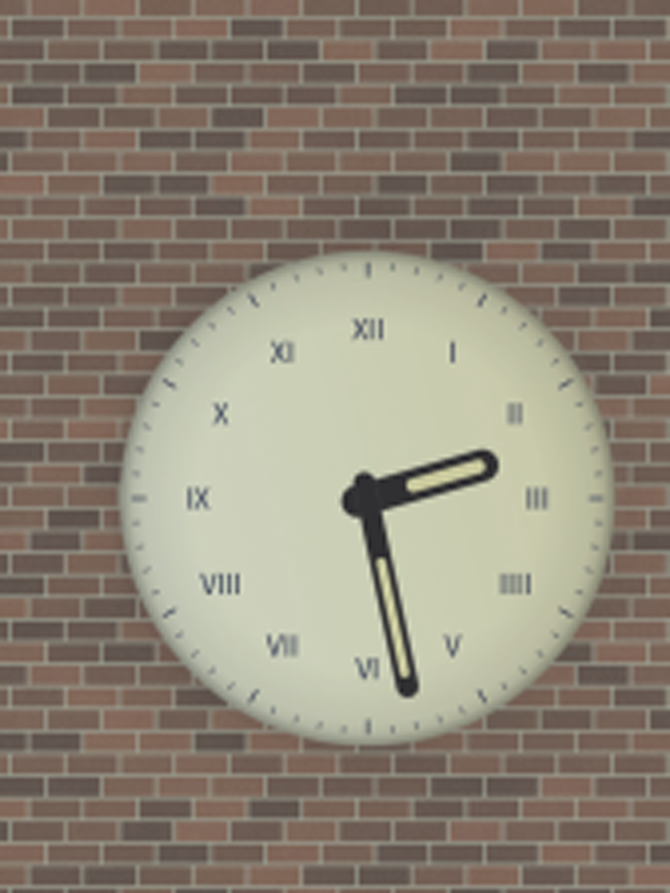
2:28
